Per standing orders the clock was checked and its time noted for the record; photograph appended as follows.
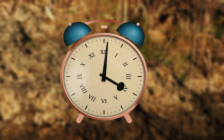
4:01
